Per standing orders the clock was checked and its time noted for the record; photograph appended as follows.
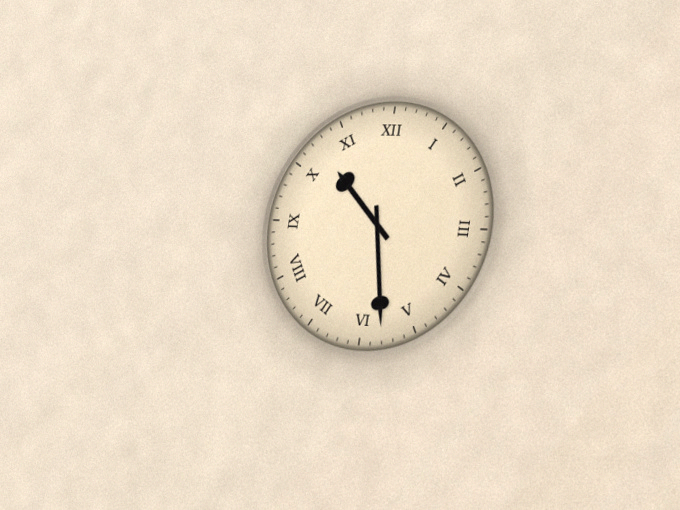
10:28
